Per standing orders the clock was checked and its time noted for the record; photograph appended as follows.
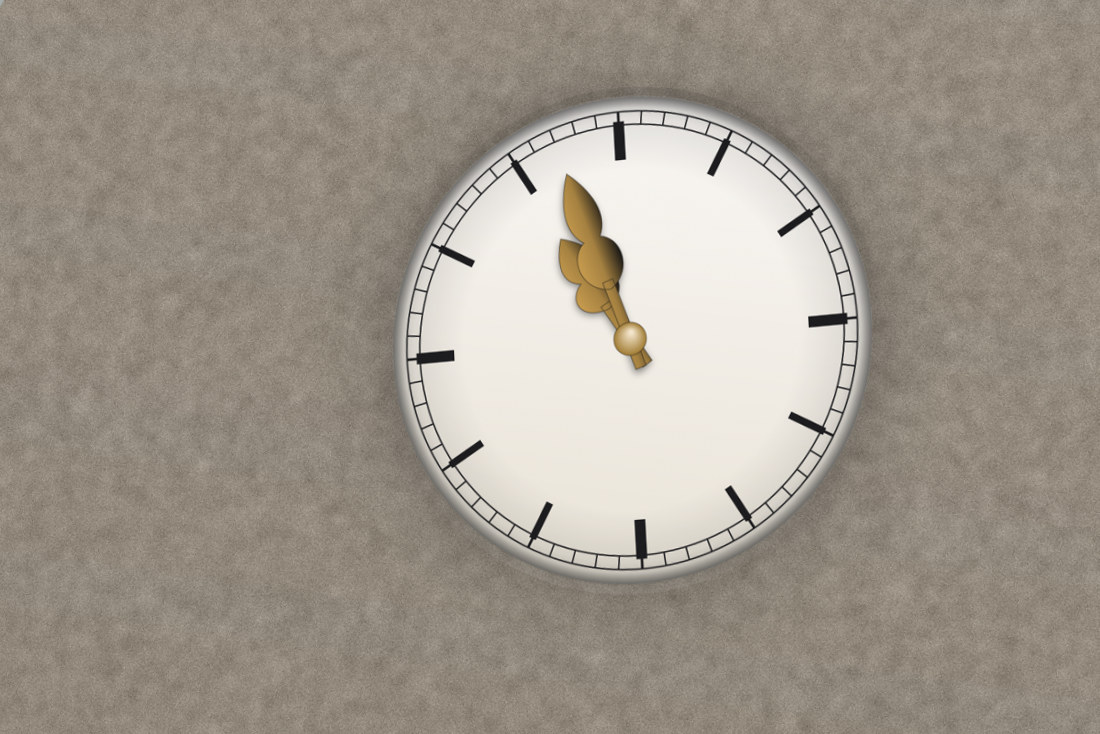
10:57
